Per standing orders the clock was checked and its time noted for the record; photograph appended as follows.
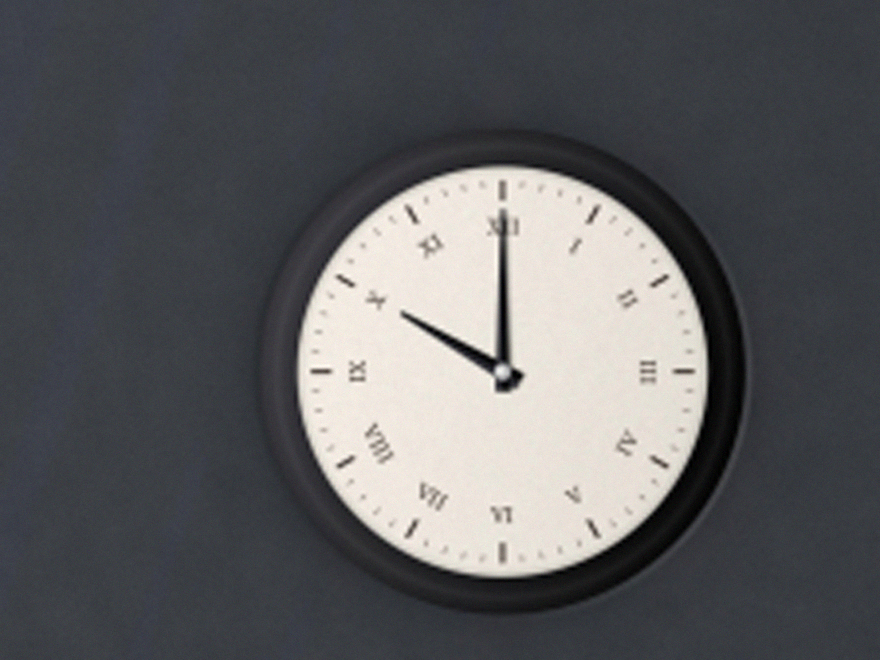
10:00
